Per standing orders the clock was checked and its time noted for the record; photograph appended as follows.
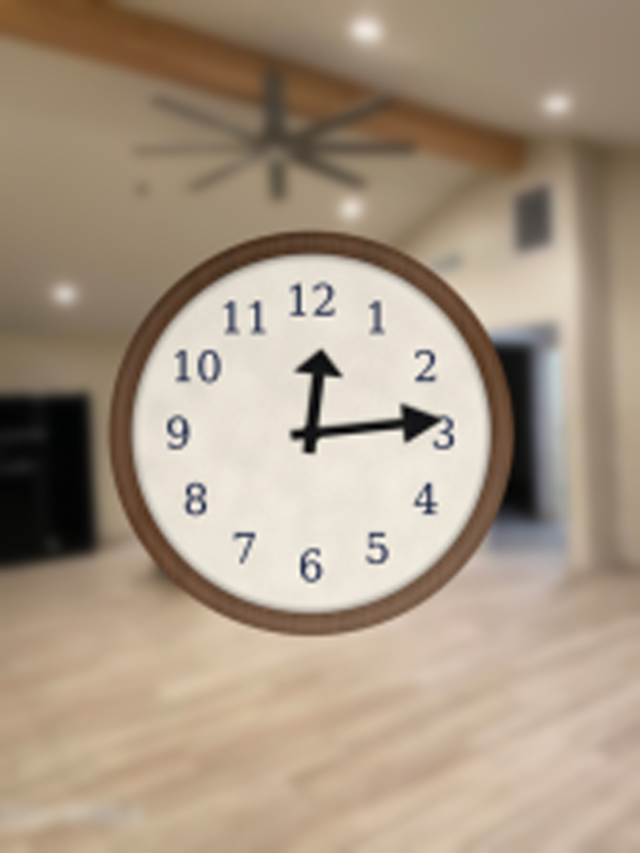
12:14
